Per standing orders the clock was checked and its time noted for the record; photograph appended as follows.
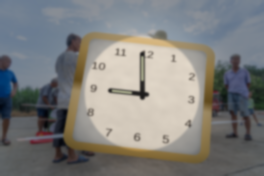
8:59
